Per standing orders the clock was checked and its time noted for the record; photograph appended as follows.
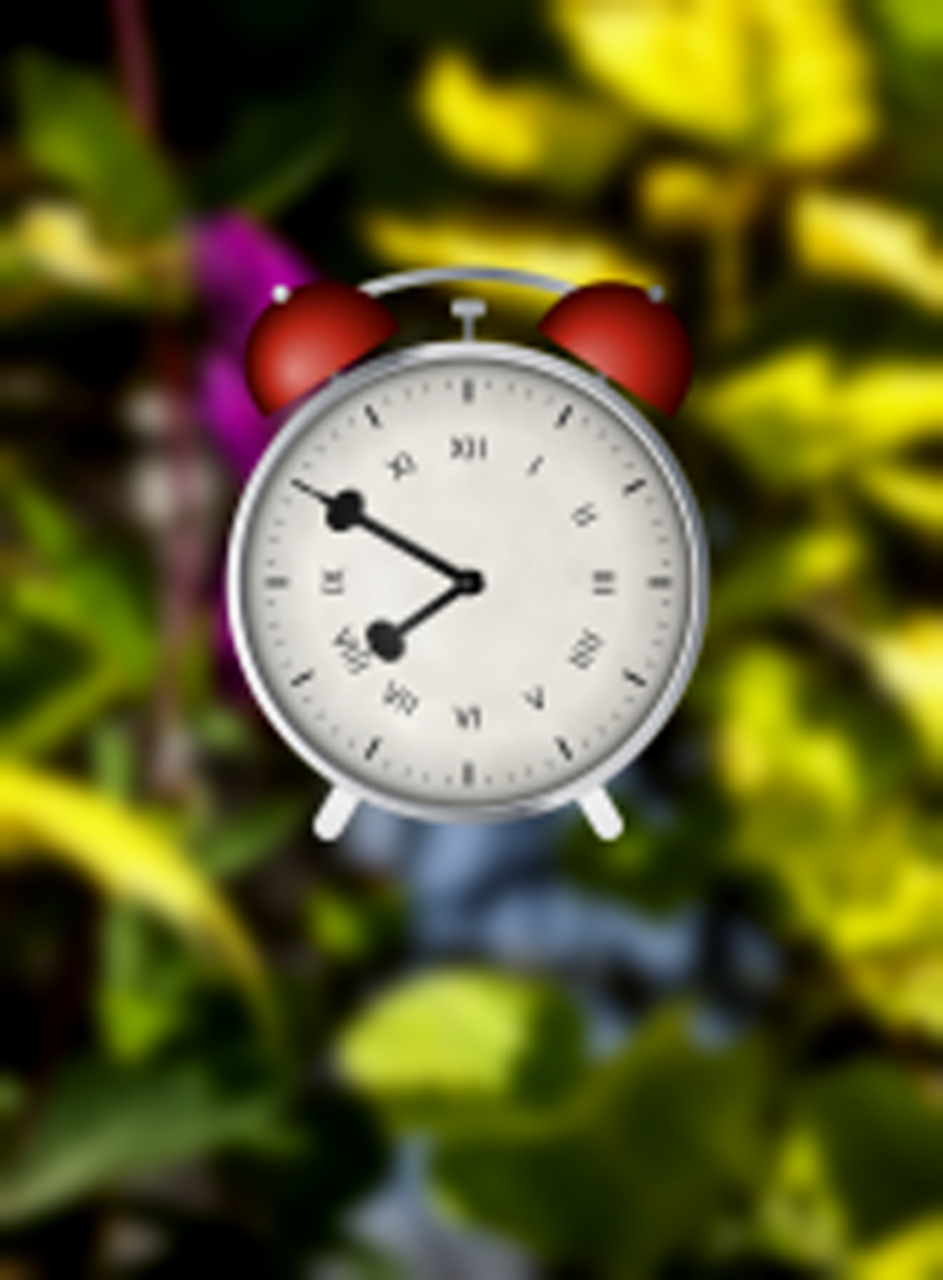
7:50
